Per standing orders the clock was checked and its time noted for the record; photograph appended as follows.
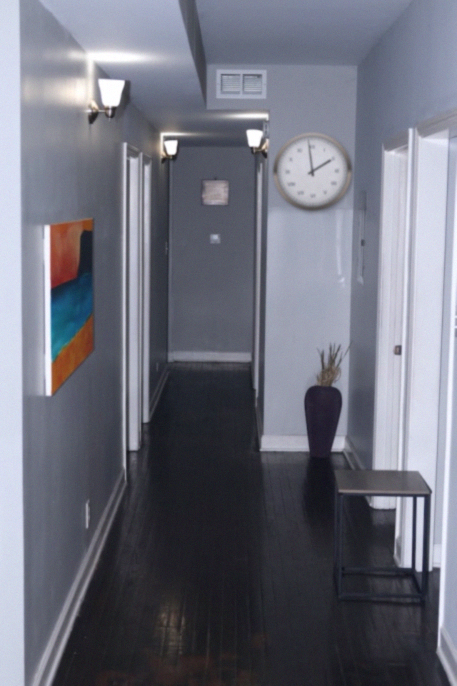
1:59
